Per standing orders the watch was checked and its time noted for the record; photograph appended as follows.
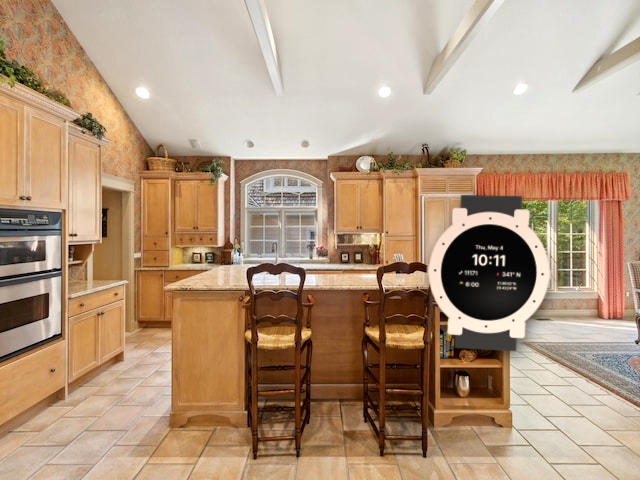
10:11
